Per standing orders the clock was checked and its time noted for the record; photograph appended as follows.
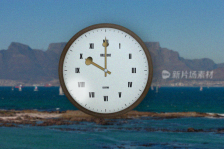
10:00
